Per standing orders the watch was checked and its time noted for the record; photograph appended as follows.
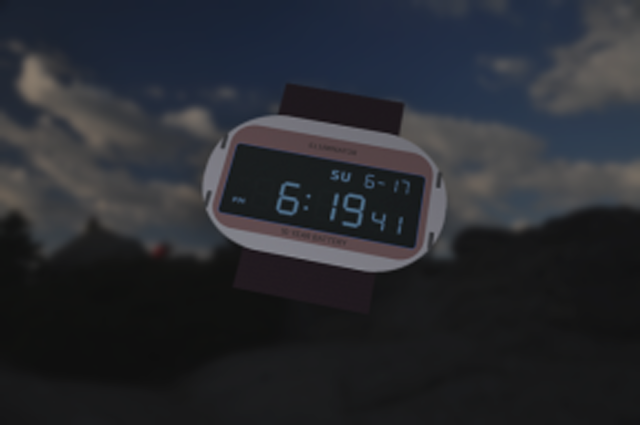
6:19:41
